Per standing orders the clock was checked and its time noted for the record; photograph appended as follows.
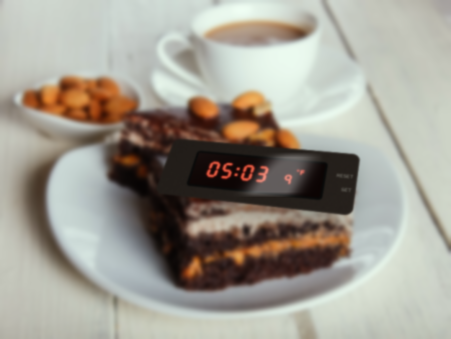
5:03
